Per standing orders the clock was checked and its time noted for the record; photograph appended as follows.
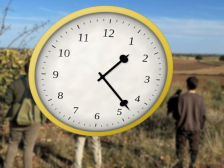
1:23
